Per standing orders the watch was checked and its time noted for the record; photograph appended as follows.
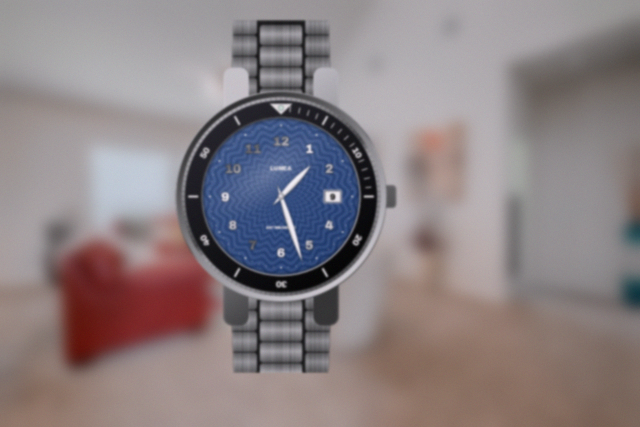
1:27
